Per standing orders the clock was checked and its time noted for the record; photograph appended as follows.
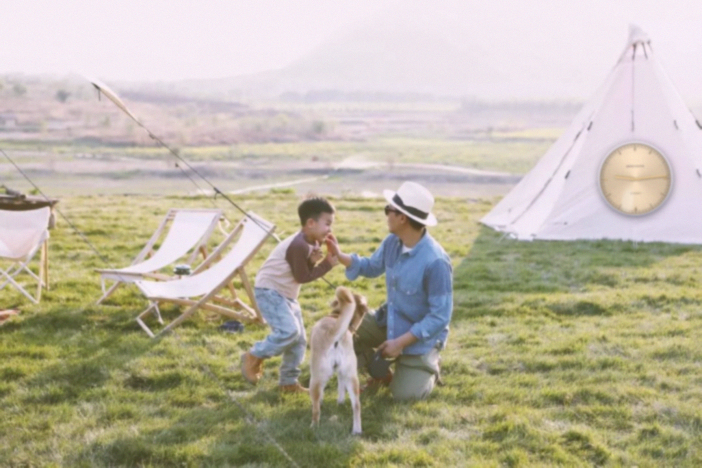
9:14
